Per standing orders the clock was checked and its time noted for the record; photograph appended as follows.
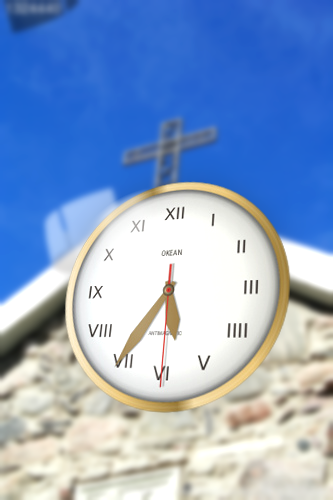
5:35:30
